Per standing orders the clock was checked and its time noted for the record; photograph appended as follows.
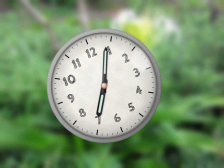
7:04
